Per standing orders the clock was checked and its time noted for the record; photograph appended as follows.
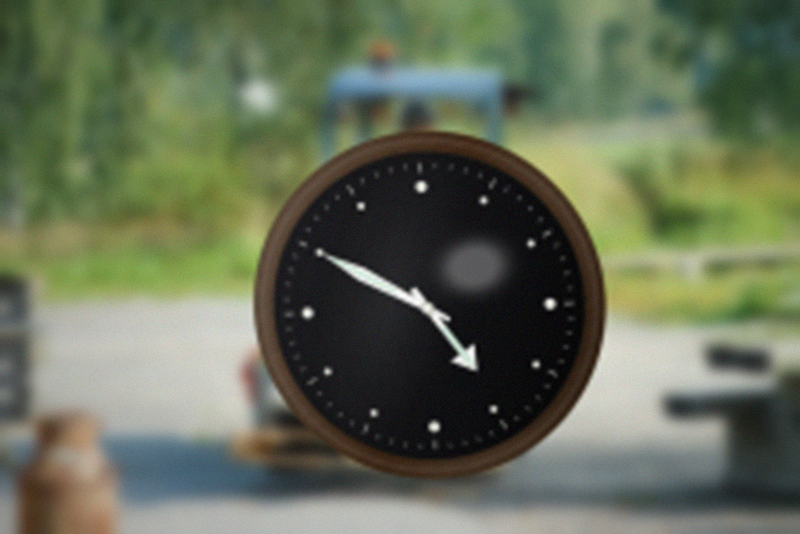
4:50
